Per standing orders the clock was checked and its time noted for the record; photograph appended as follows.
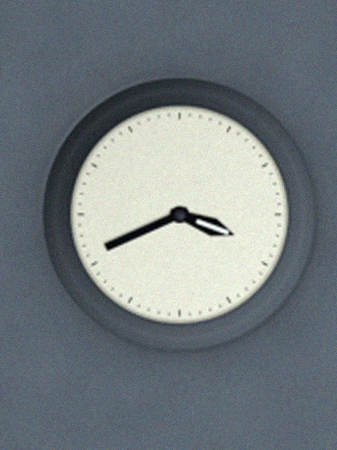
3:41
